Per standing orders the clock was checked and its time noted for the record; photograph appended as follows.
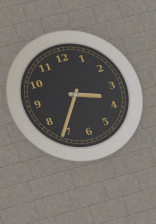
3:36
